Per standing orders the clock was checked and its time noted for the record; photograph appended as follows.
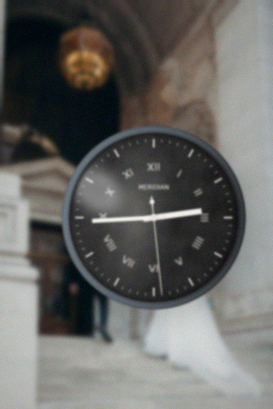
2:44:29
